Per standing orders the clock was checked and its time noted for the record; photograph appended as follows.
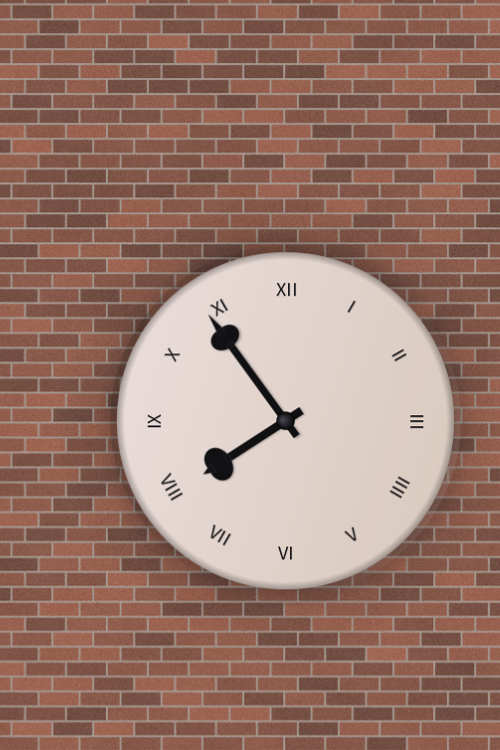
7:54
